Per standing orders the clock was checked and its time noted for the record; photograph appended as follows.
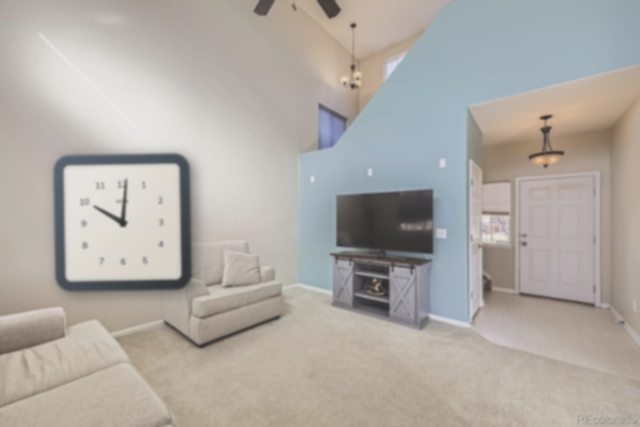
10:01
